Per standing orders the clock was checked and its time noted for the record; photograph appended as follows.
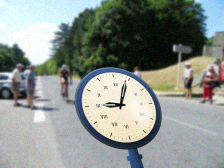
9:04
